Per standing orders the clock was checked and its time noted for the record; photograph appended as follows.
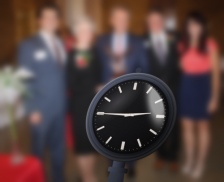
2:45
